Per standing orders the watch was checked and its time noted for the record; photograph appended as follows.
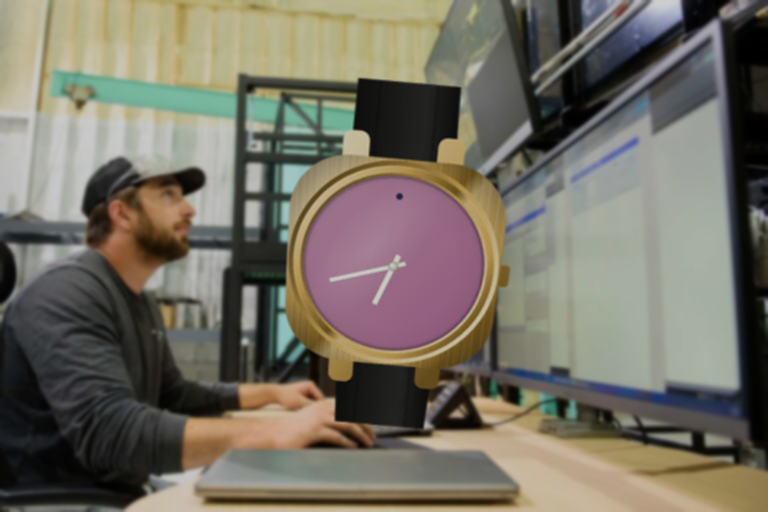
6:42
